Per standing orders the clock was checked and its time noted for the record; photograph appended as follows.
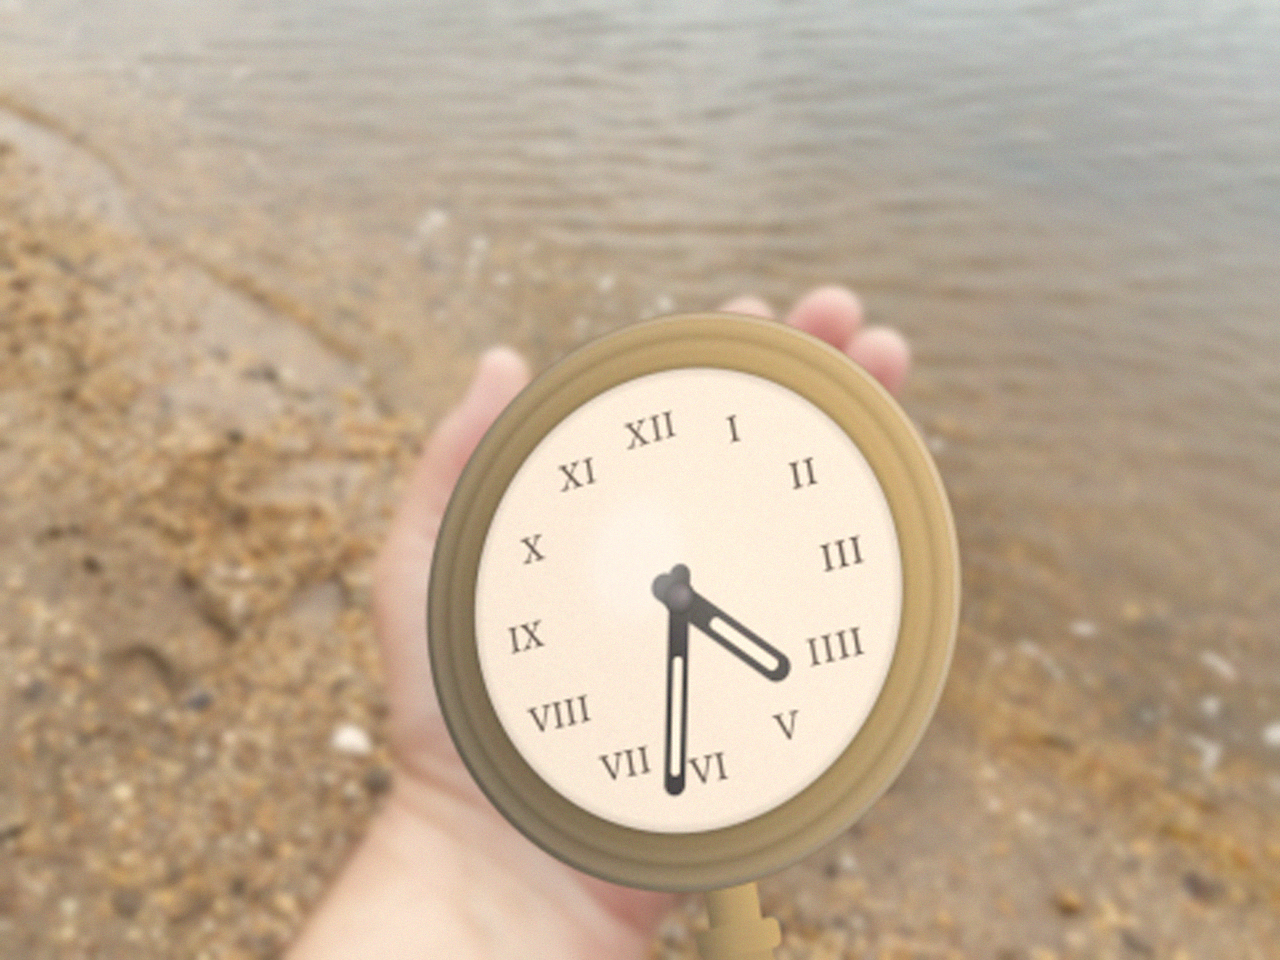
4:32
